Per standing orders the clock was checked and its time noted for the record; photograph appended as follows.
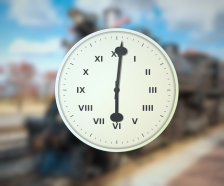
6:01
